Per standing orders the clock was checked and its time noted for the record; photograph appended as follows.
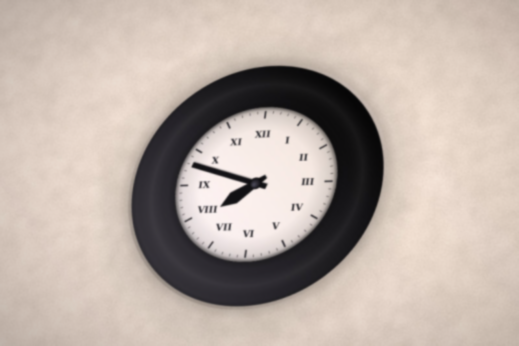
7:48
